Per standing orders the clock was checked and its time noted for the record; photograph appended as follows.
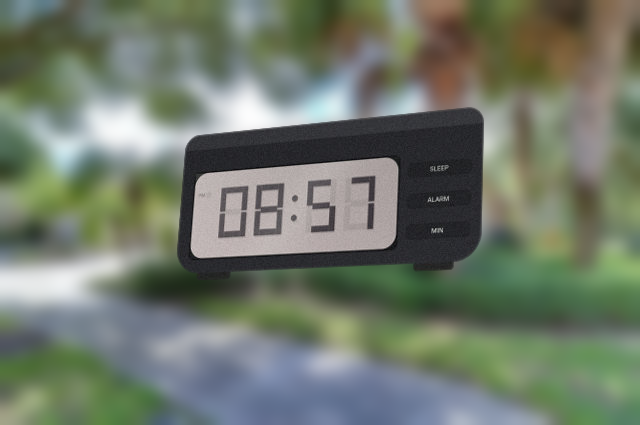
8:57
